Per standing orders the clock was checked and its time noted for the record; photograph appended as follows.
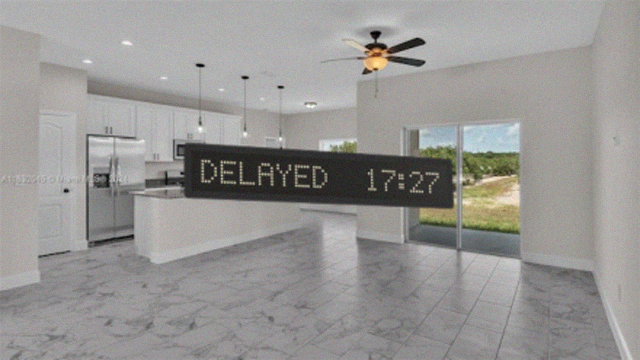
17:27
